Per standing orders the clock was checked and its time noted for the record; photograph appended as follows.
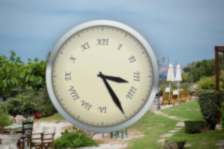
3:25
